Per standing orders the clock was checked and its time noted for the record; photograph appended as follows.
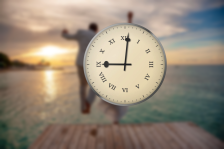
9:01
